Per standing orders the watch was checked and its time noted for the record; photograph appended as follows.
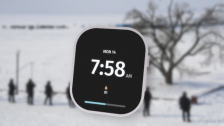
7:58
